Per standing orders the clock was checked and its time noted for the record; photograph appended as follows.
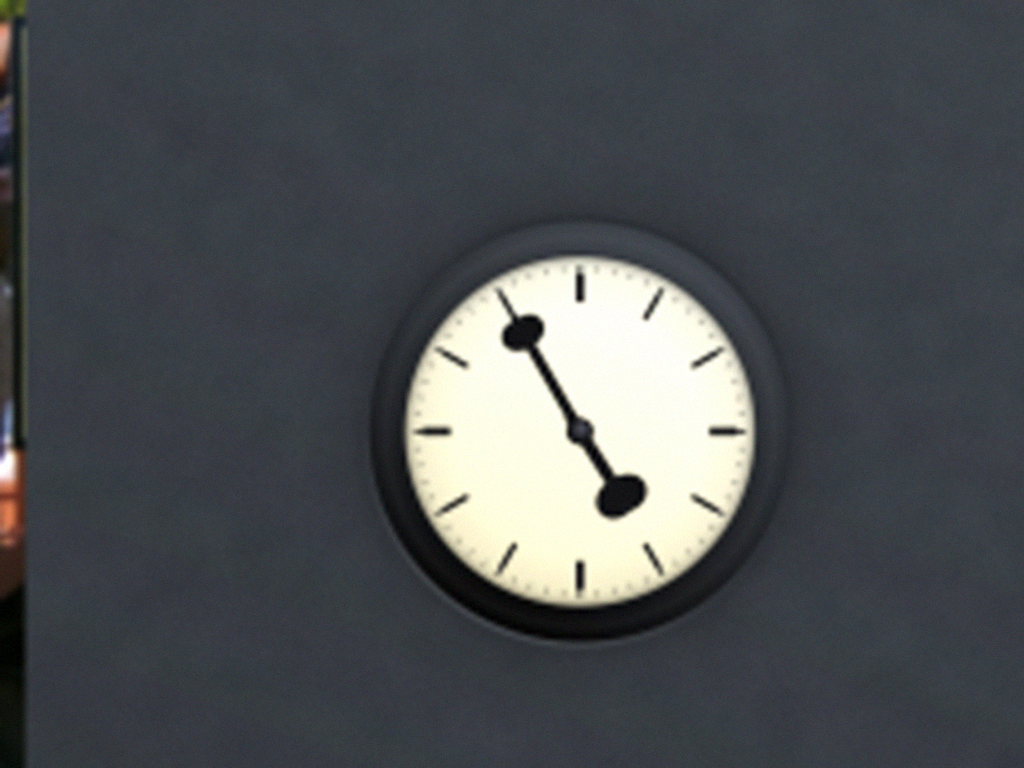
4:55
